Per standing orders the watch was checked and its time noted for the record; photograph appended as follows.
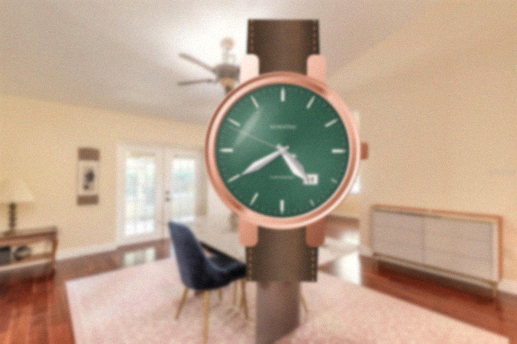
4:39:49
